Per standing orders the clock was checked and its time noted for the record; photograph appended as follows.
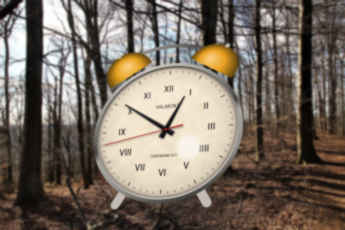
12:50:43
